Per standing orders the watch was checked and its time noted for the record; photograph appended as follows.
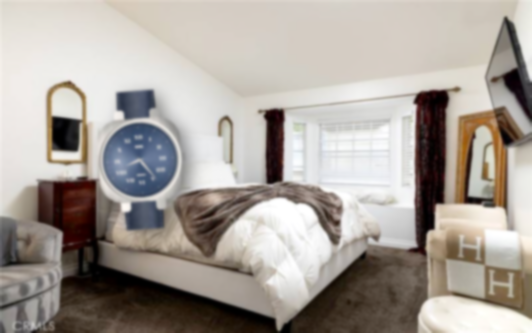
8:24
